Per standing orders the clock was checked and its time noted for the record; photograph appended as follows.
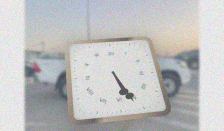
5:26
